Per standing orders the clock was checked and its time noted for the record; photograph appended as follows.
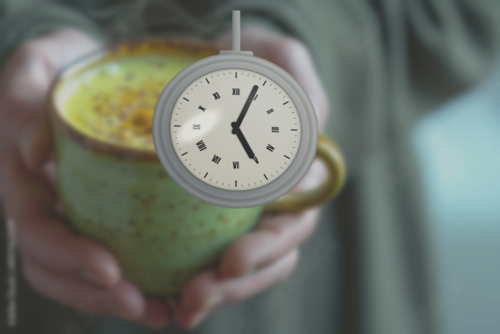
5:04
